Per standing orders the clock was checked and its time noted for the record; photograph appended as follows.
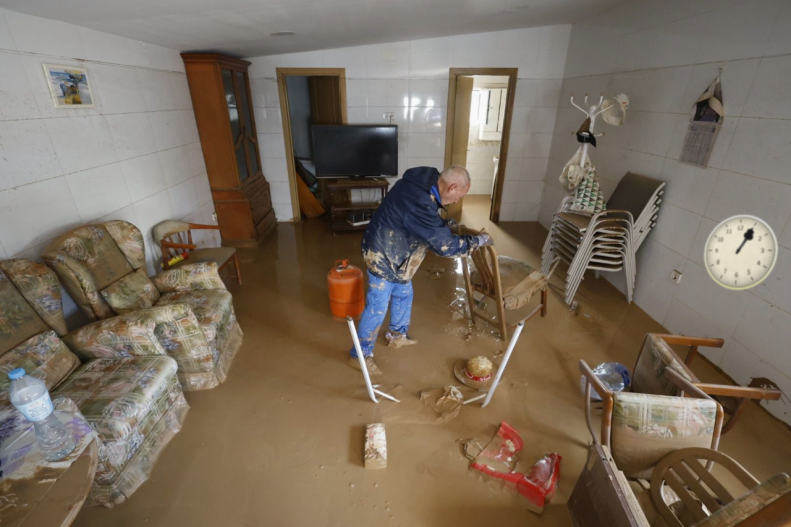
1:05
